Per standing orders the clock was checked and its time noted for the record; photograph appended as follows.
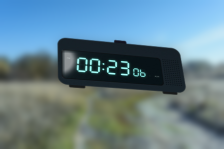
0:23:06
